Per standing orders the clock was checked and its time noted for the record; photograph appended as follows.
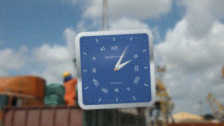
2:05
